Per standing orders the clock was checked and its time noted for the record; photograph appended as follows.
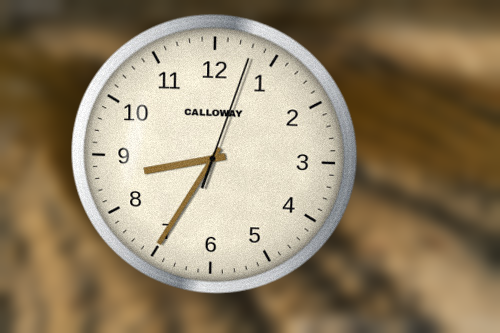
8:35:03
